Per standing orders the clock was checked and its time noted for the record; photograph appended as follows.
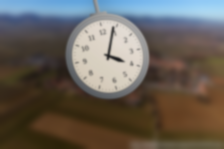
4:04
